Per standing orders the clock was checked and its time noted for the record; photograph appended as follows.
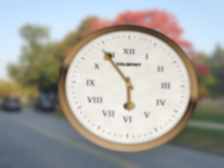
5:54
